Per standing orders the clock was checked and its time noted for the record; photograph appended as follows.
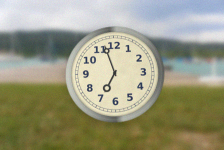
6:57
